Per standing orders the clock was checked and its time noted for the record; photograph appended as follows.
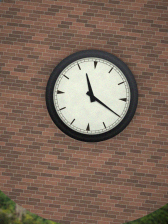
11:20
